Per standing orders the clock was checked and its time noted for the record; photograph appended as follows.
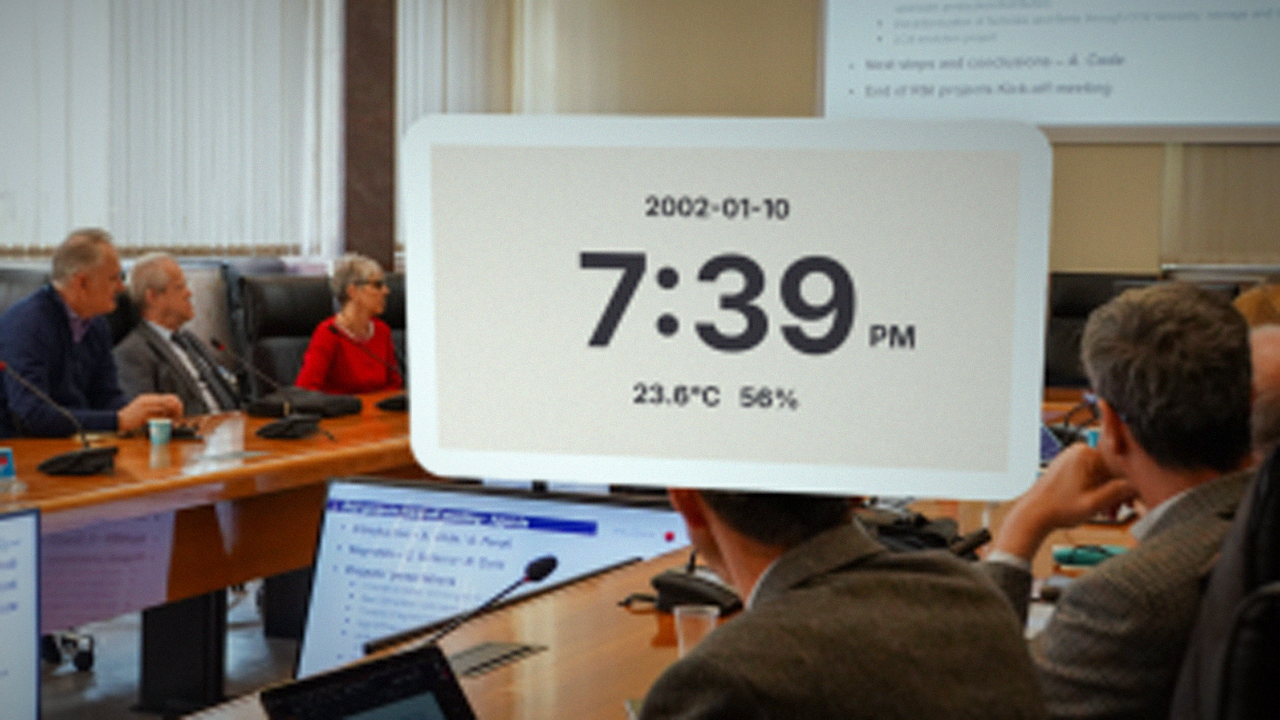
7:39
